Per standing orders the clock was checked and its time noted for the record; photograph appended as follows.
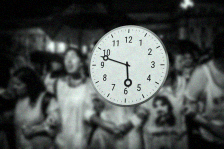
5:48
